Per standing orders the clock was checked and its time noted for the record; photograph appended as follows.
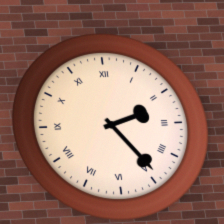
2:24
